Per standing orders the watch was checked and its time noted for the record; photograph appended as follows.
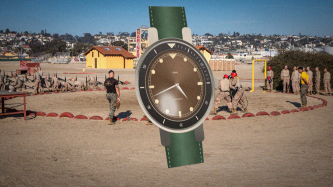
4:42
